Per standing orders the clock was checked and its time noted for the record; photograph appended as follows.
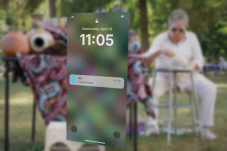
11:05
